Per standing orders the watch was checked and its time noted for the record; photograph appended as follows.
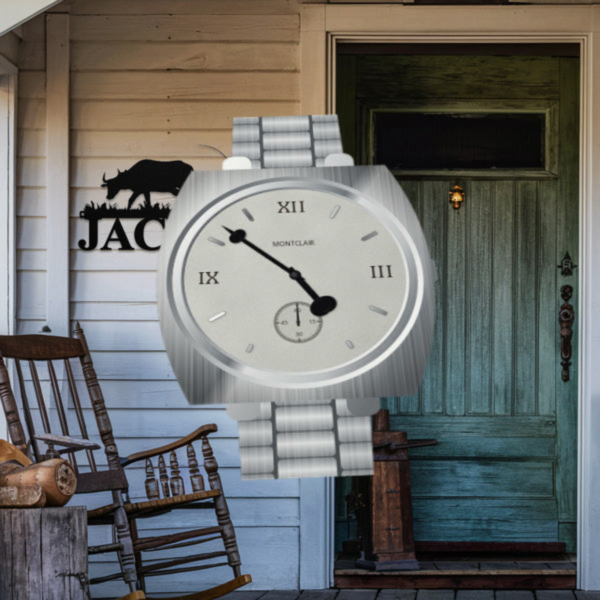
4:52
